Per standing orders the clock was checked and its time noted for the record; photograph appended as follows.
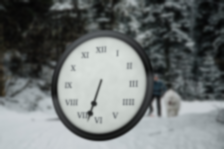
6:33
